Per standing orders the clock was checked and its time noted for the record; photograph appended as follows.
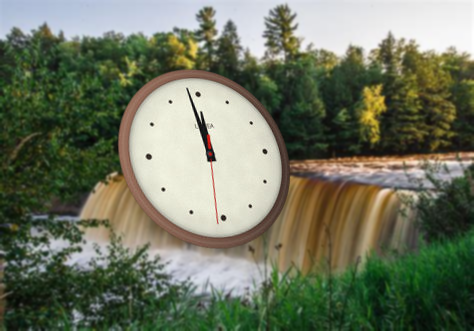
11:58:31
